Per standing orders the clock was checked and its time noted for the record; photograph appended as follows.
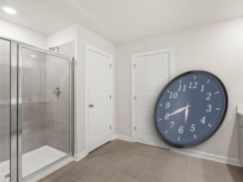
5:40
